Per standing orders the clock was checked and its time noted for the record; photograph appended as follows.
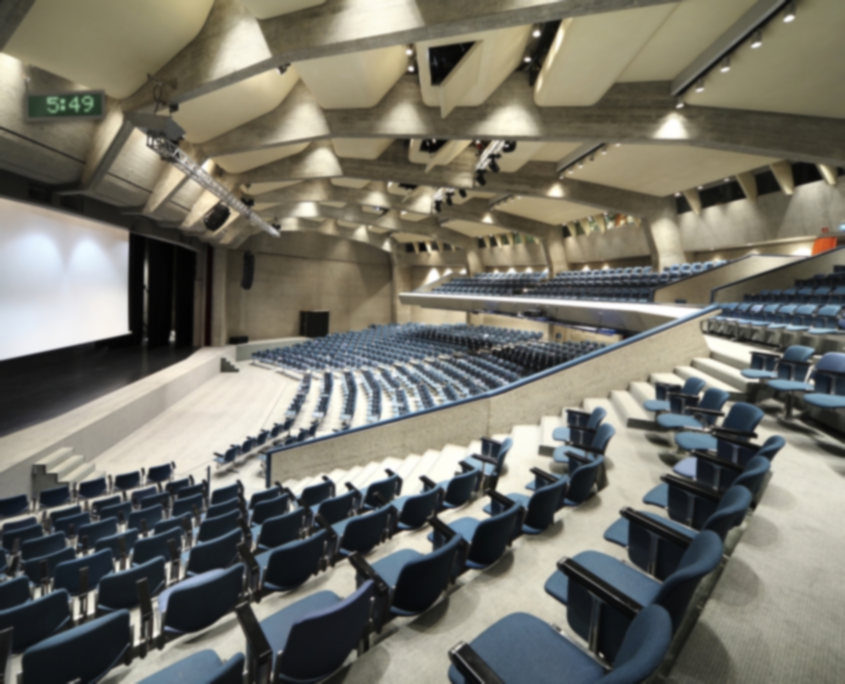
5:49
